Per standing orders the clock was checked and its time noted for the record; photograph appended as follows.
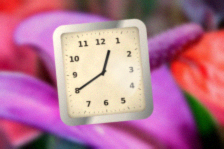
12:40
